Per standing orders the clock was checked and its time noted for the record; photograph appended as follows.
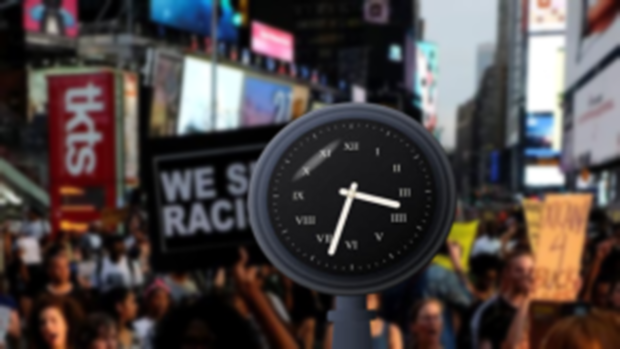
3:33
